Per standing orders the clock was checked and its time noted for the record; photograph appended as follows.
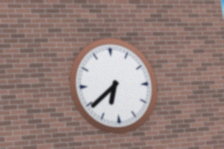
6:39
